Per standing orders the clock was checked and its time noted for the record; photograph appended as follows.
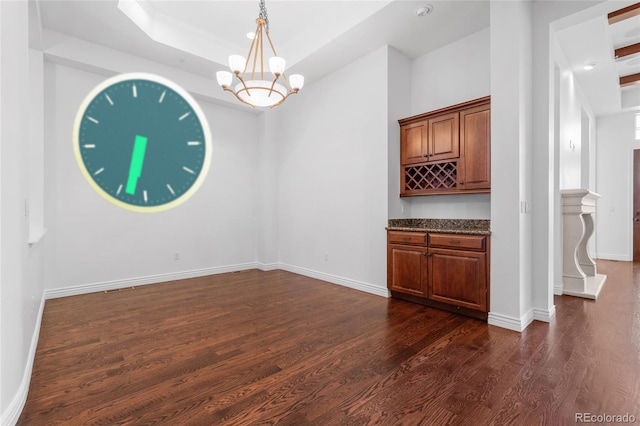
6:33
